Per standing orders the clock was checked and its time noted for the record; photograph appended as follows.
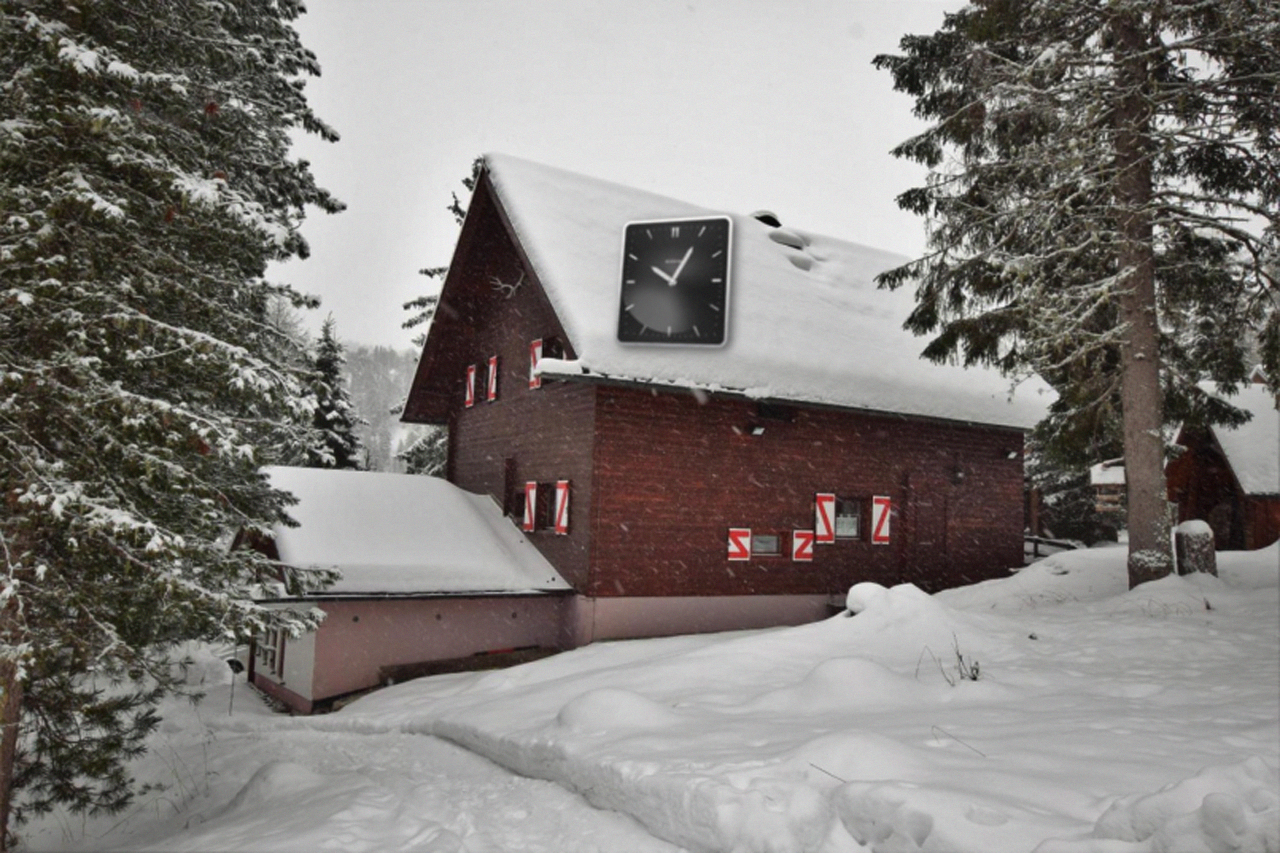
10:05
